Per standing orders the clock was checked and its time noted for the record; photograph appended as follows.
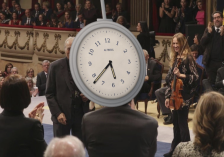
5:38
